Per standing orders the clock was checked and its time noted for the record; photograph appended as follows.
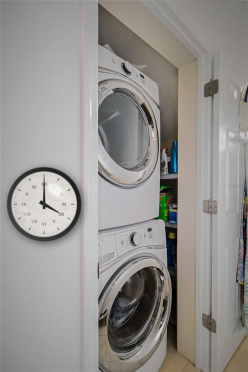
4:00
